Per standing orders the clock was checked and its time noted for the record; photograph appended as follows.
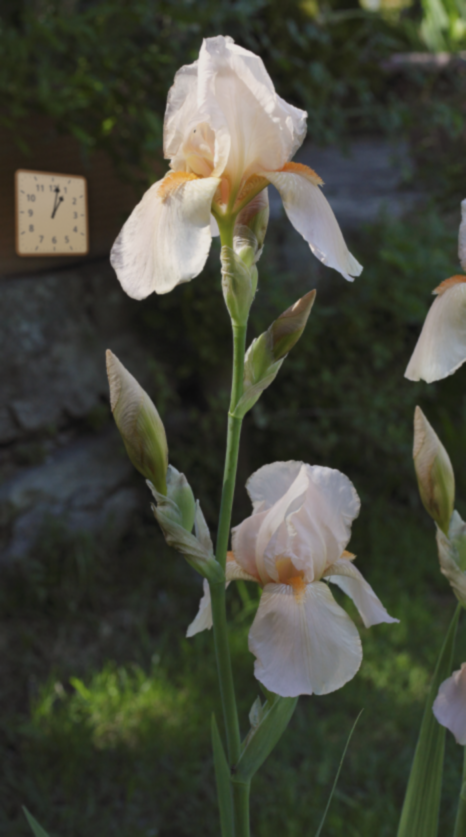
1:02
